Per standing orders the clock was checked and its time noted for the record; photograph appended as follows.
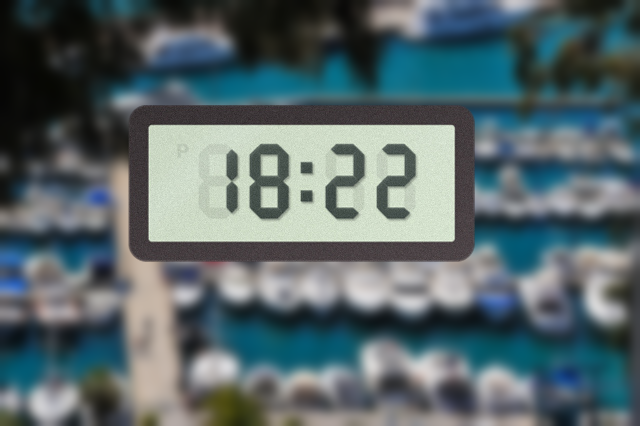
18:22
